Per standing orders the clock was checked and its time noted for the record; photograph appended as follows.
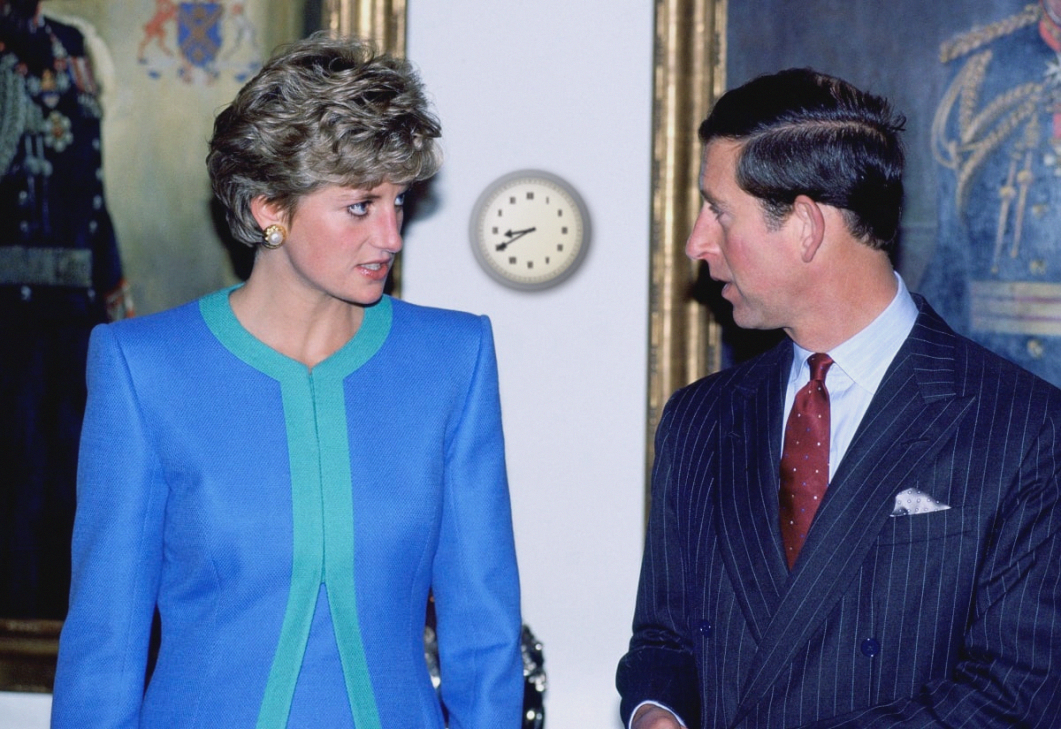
8:40
